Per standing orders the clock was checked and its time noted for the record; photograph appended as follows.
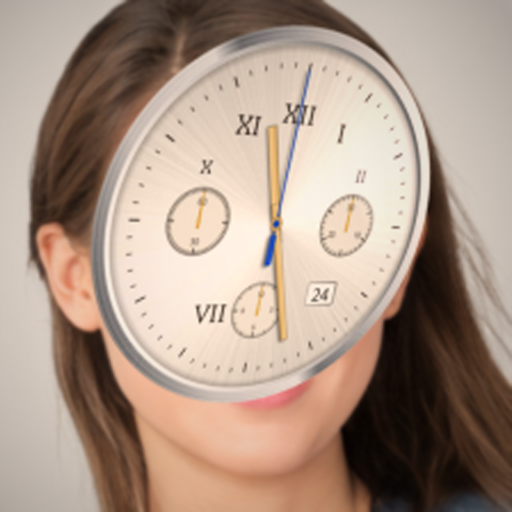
11:27
